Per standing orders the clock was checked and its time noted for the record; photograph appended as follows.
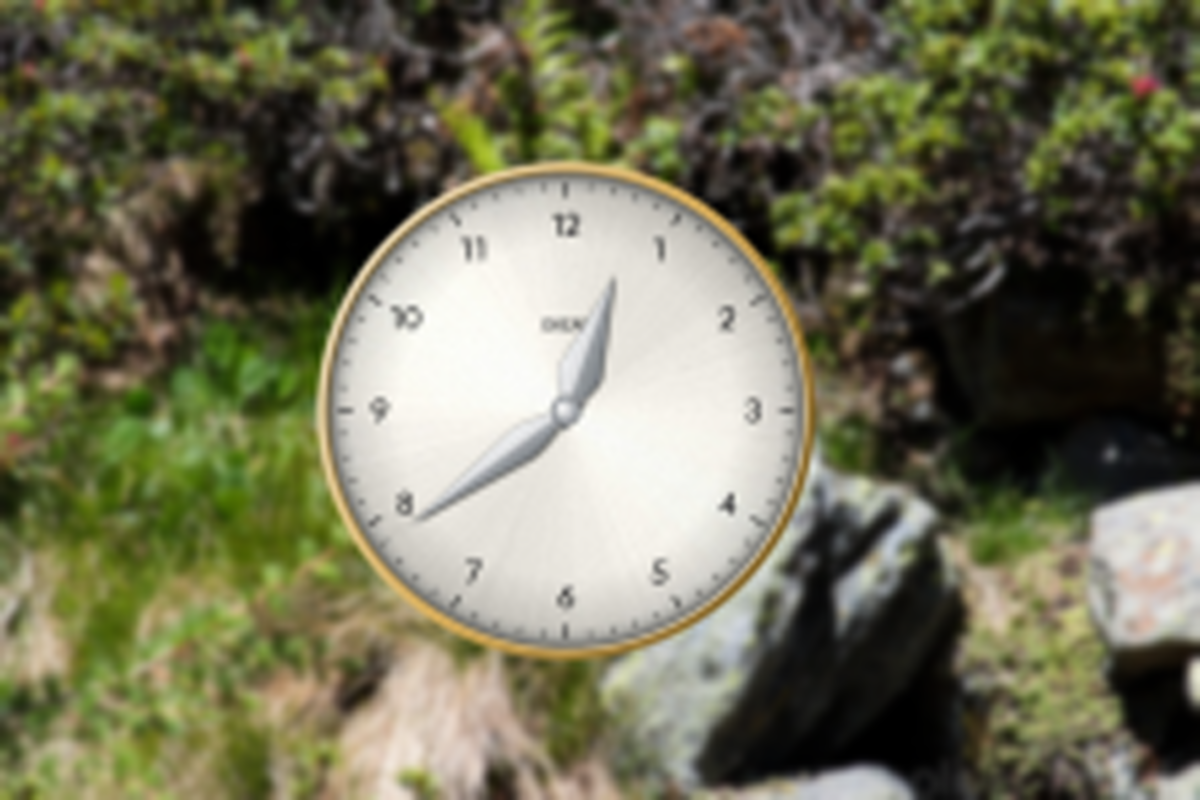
12:39
